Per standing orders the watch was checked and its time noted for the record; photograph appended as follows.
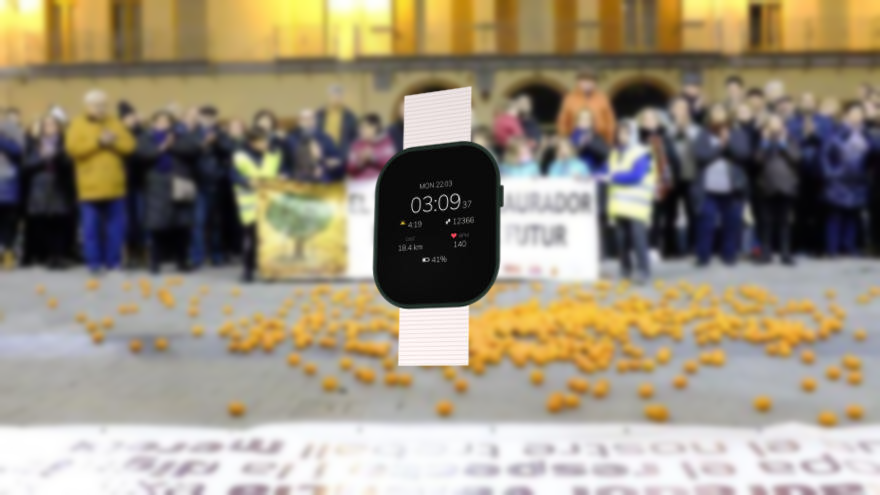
3:09
